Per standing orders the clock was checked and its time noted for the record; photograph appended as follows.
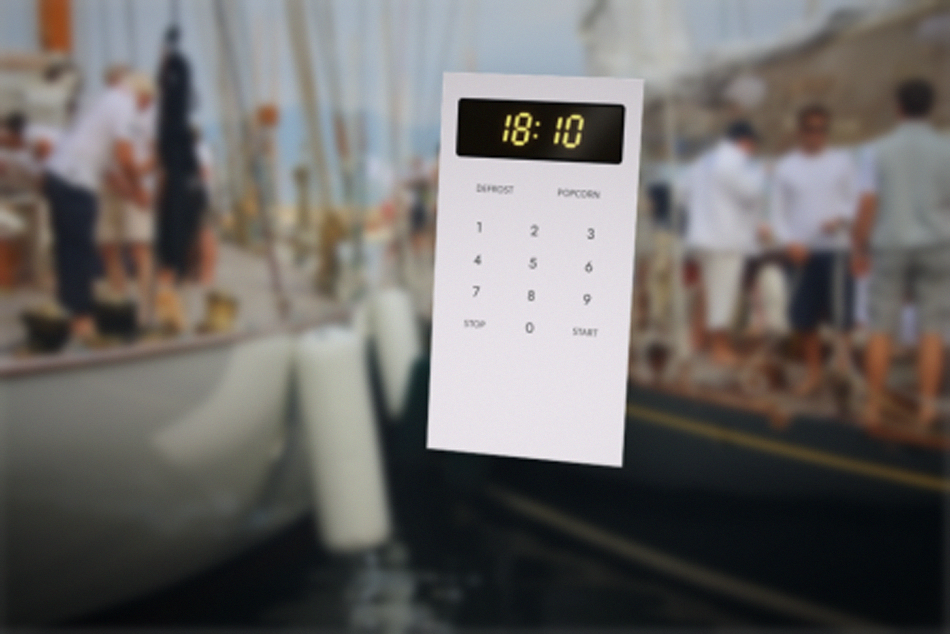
18:10
